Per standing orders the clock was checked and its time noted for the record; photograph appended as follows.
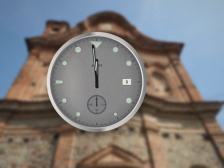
11:59
